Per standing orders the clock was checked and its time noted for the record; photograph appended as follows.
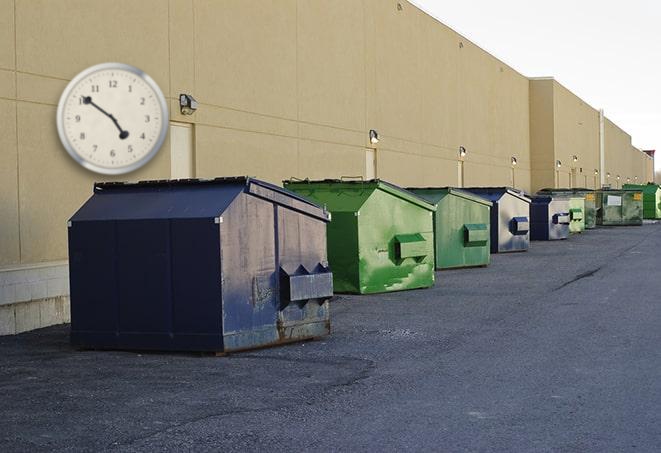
4:51
